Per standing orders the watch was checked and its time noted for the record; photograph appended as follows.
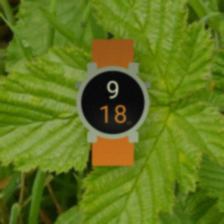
9:18
